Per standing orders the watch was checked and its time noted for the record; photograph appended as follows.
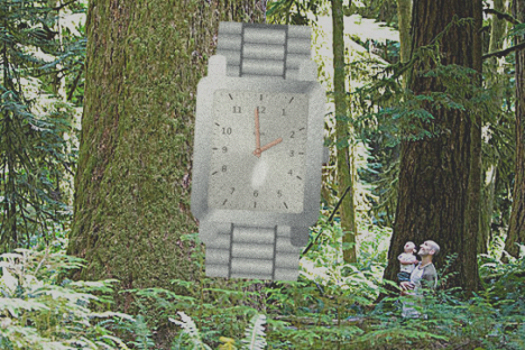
1:59
